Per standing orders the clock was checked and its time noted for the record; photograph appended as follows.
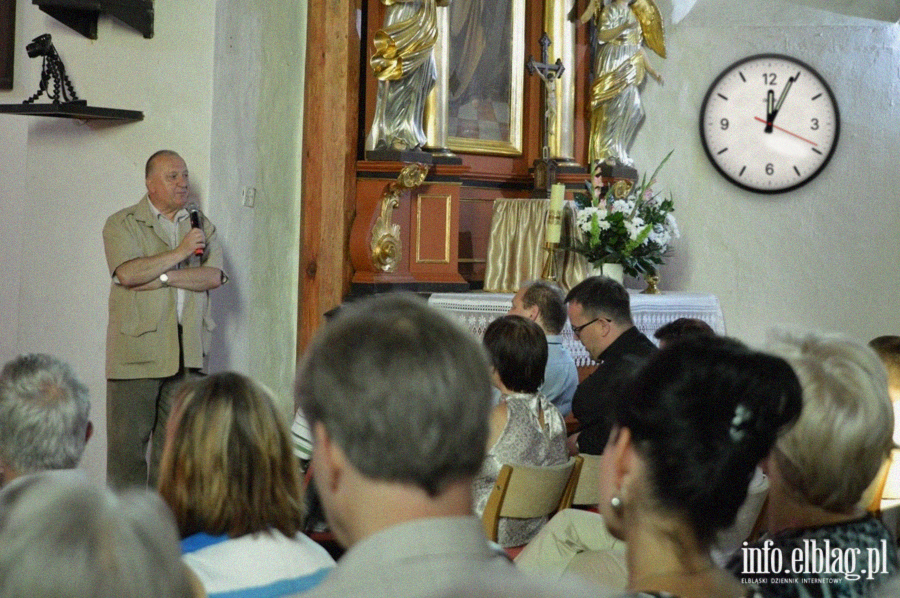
12:04:19
